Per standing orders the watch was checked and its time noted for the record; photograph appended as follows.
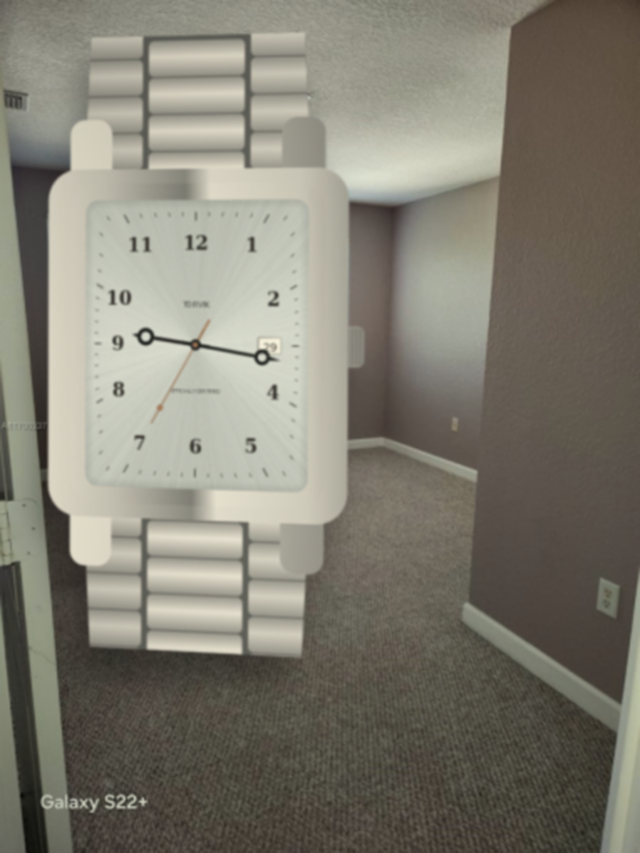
9:16:35
